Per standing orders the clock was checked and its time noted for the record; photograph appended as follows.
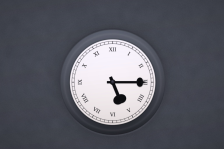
5:15
